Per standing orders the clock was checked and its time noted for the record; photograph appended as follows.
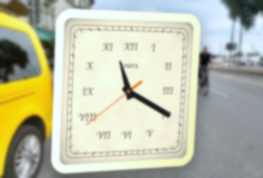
11:19:39
